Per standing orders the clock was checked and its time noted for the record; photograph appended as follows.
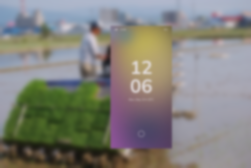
12:06
